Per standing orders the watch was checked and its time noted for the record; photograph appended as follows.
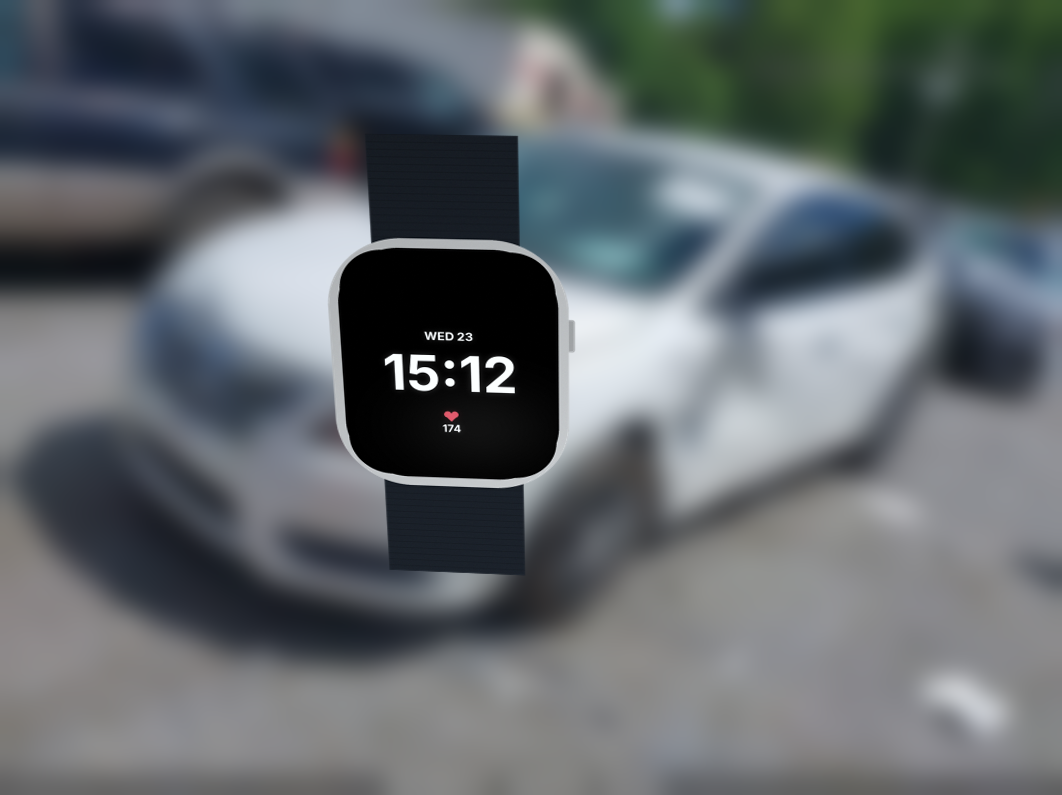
15:12
